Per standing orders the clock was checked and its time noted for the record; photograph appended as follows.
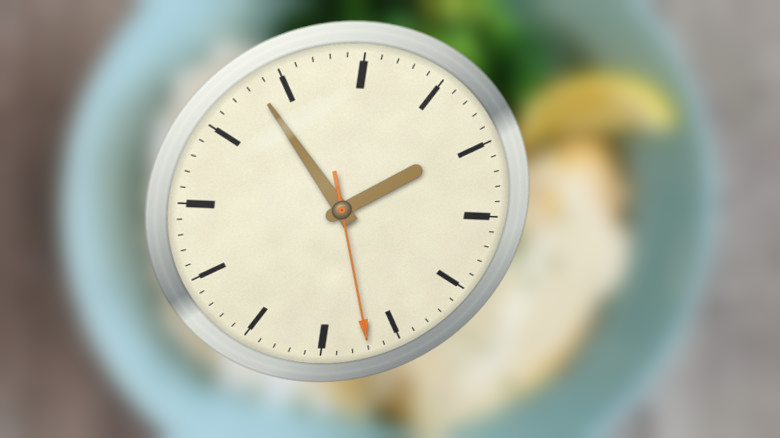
1:53:27
